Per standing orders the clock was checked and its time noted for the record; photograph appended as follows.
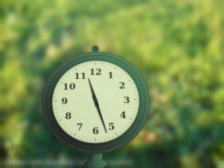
11:27
